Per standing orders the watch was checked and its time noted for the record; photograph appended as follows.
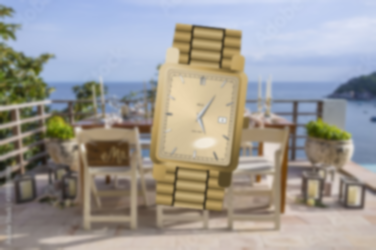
5:05
